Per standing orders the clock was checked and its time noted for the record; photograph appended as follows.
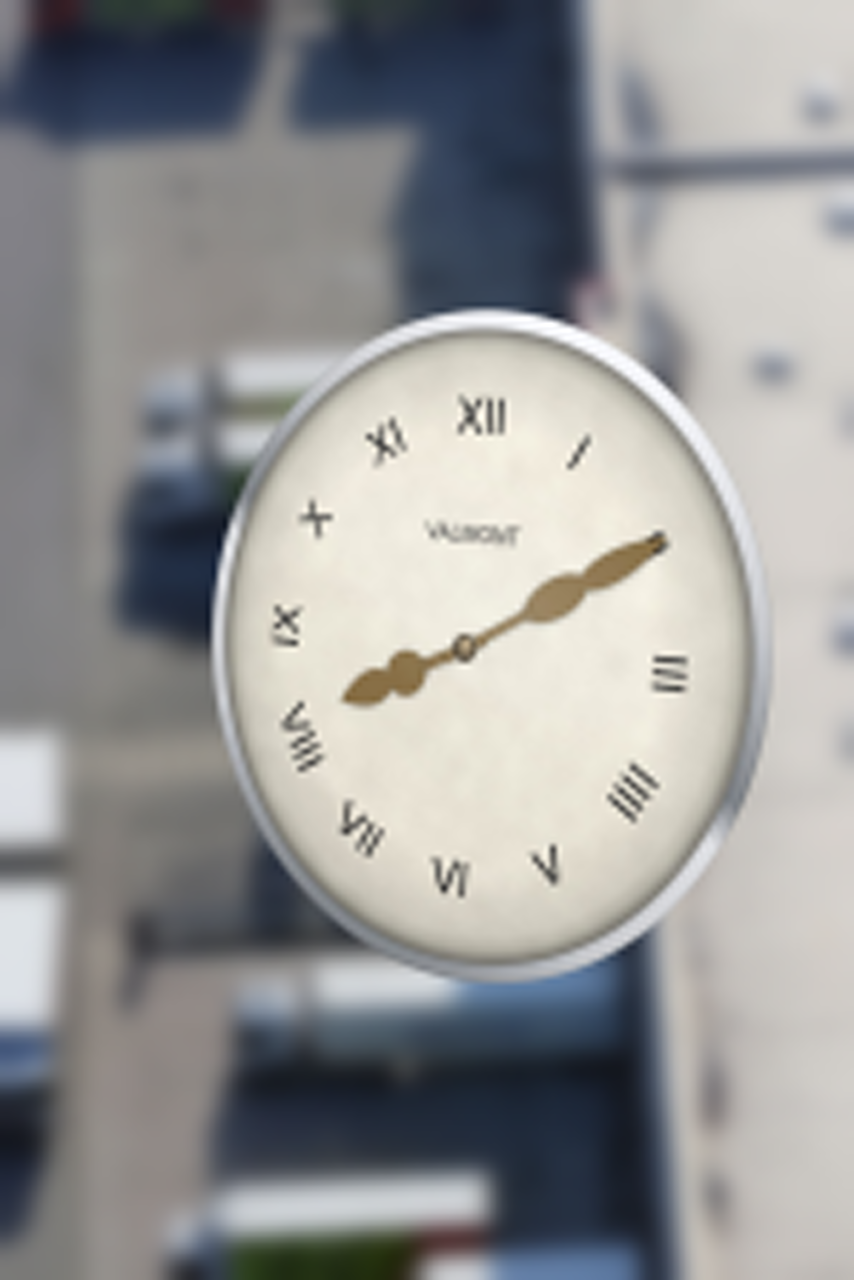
8:10
